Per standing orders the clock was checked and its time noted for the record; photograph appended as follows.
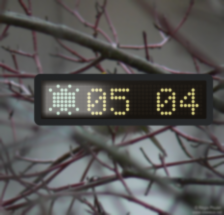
5:04
